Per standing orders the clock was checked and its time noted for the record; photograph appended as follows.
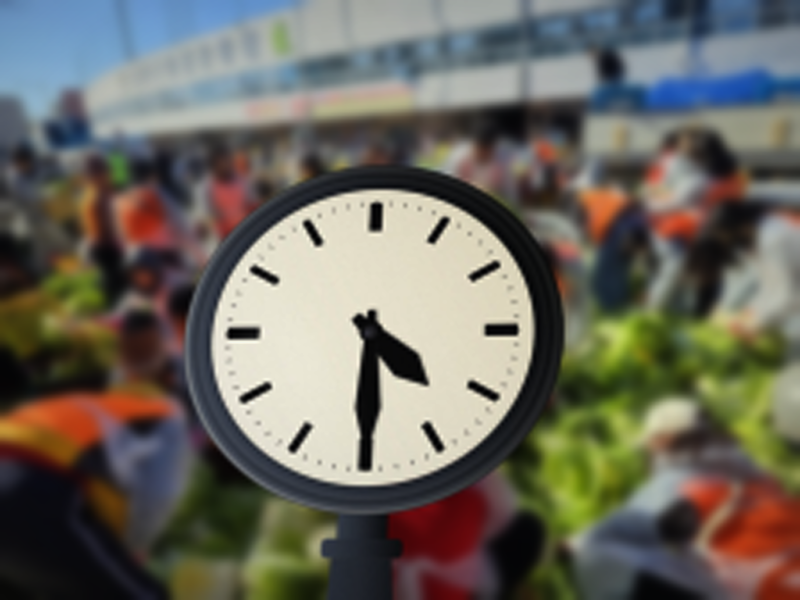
4:30
